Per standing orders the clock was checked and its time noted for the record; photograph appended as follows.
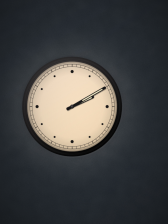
2:10
